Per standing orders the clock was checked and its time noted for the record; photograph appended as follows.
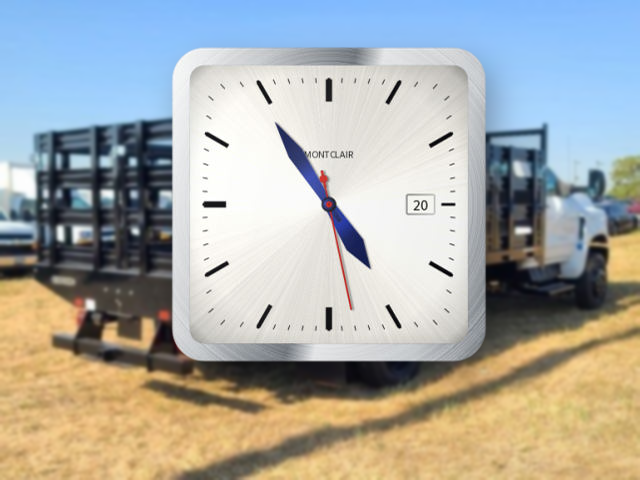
4:54:28
